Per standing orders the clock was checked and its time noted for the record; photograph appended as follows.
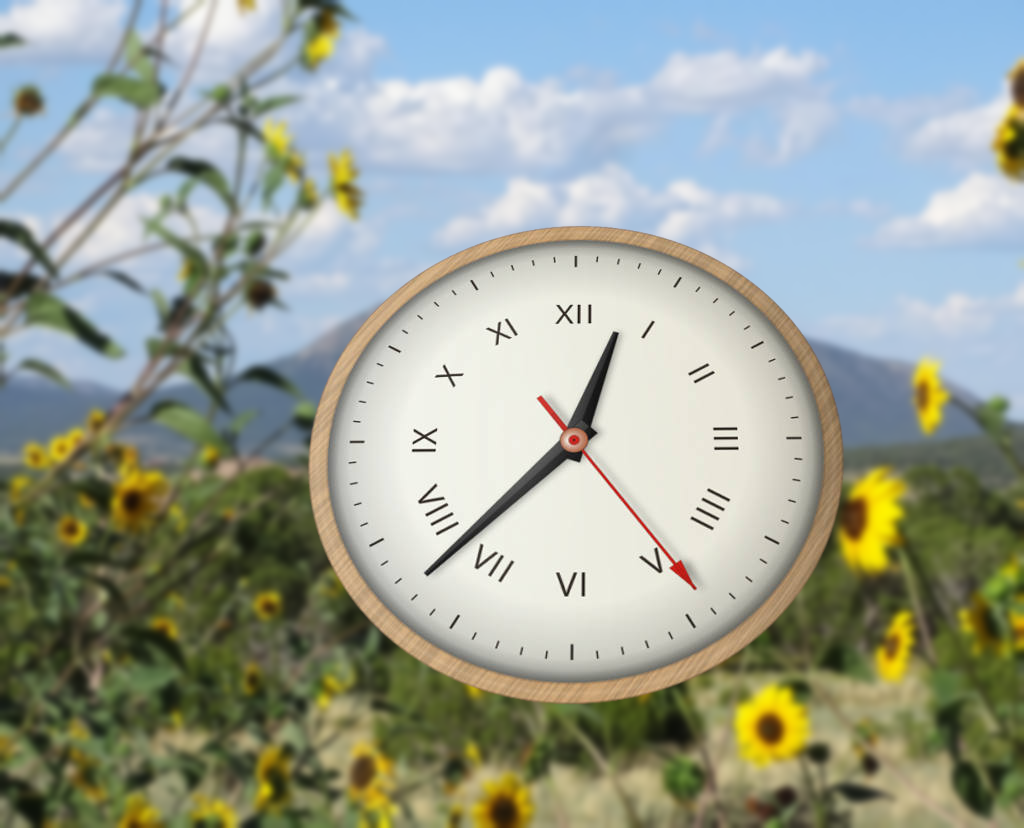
12:37:24
